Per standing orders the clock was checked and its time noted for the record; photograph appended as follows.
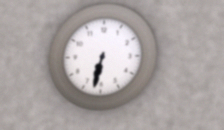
6:32
